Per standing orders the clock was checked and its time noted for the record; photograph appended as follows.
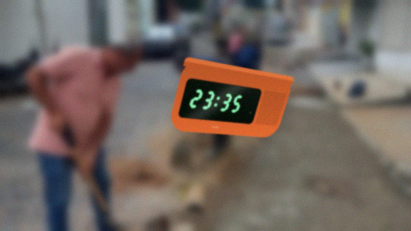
23:35
